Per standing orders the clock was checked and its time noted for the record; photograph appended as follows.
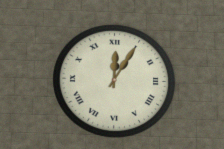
12:05
